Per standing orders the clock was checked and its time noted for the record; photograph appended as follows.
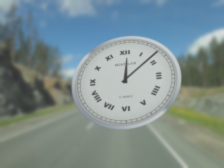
12:08
